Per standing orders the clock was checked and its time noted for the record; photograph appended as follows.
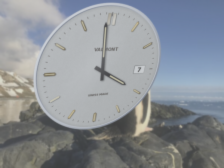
3:59
